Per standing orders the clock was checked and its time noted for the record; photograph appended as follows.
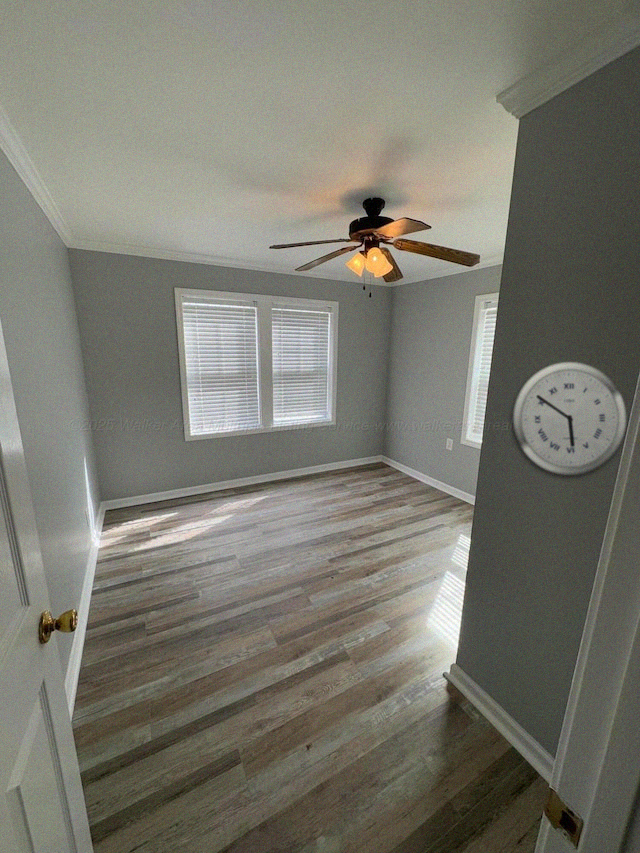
5:51
